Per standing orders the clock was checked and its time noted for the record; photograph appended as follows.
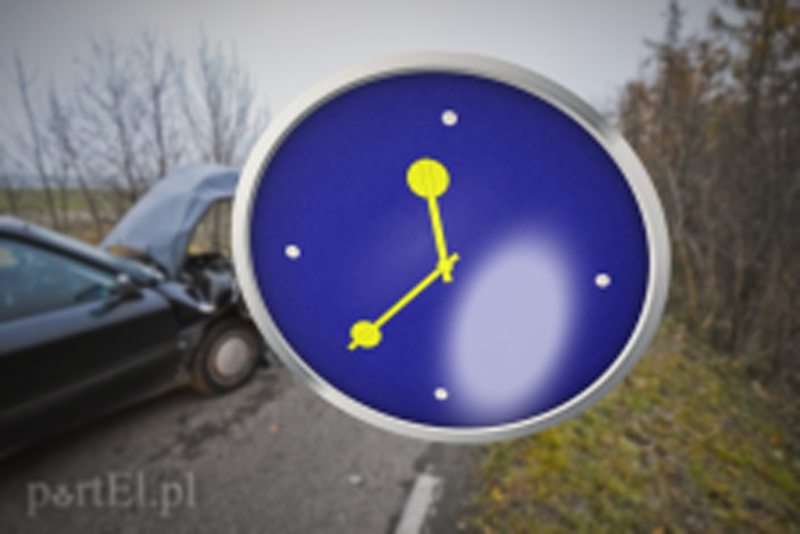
11:37
